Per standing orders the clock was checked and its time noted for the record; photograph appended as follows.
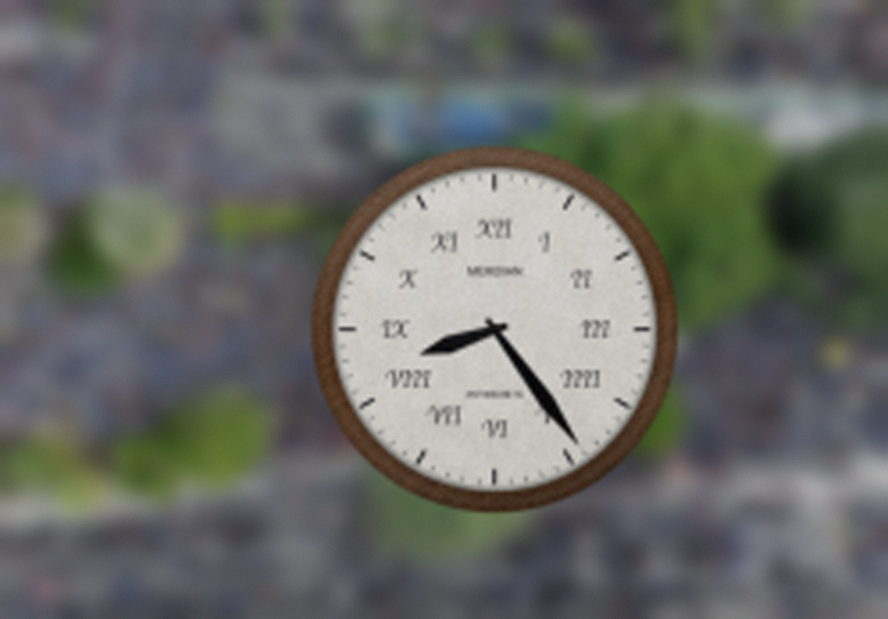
8:24
